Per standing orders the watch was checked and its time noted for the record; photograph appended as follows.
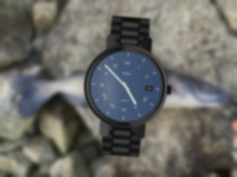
4:52
